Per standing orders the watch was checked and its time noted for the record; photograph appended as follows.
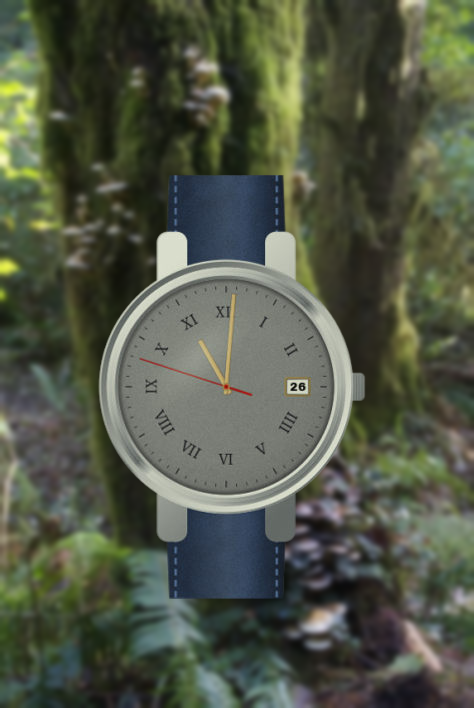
11:00:48
